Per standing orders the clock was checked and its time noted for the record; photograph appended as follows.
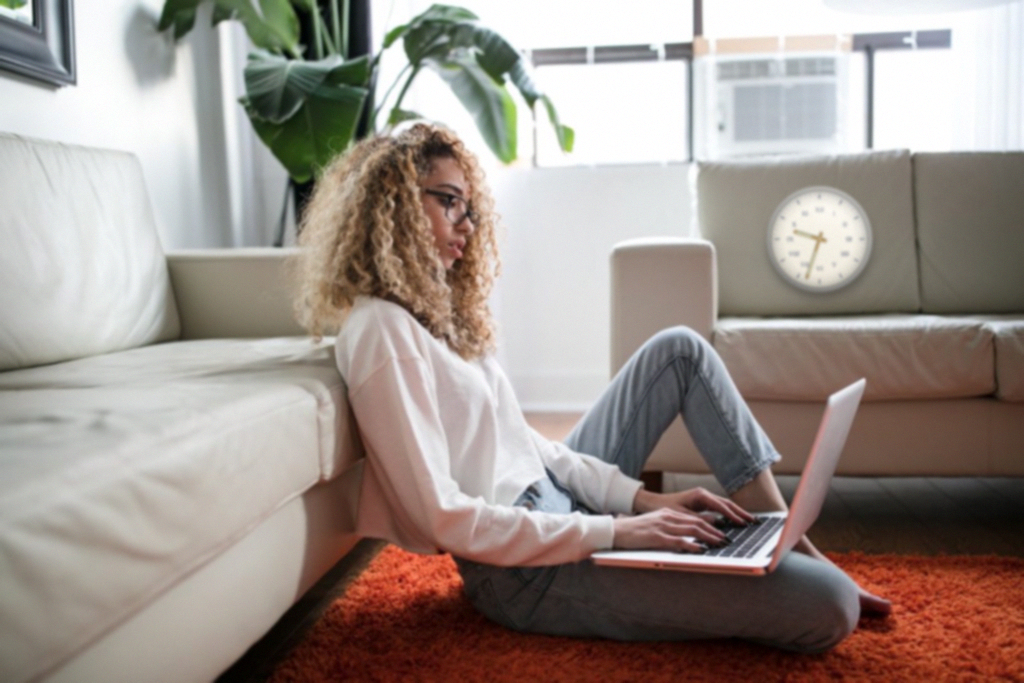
9:33
